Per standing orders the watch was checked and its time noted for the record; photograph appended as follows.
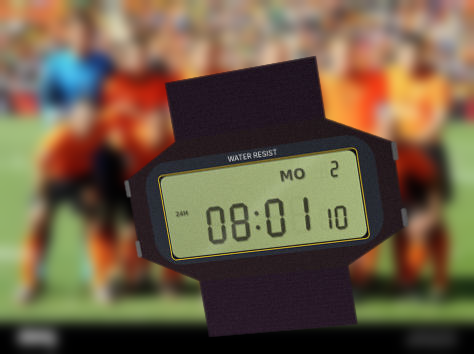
8:01:10
